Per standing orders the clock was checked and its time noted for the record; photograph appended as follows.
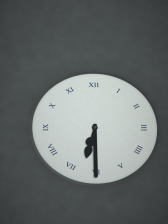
6:30
